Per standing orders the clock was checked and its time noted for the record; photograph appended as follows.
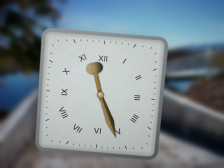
11:26
